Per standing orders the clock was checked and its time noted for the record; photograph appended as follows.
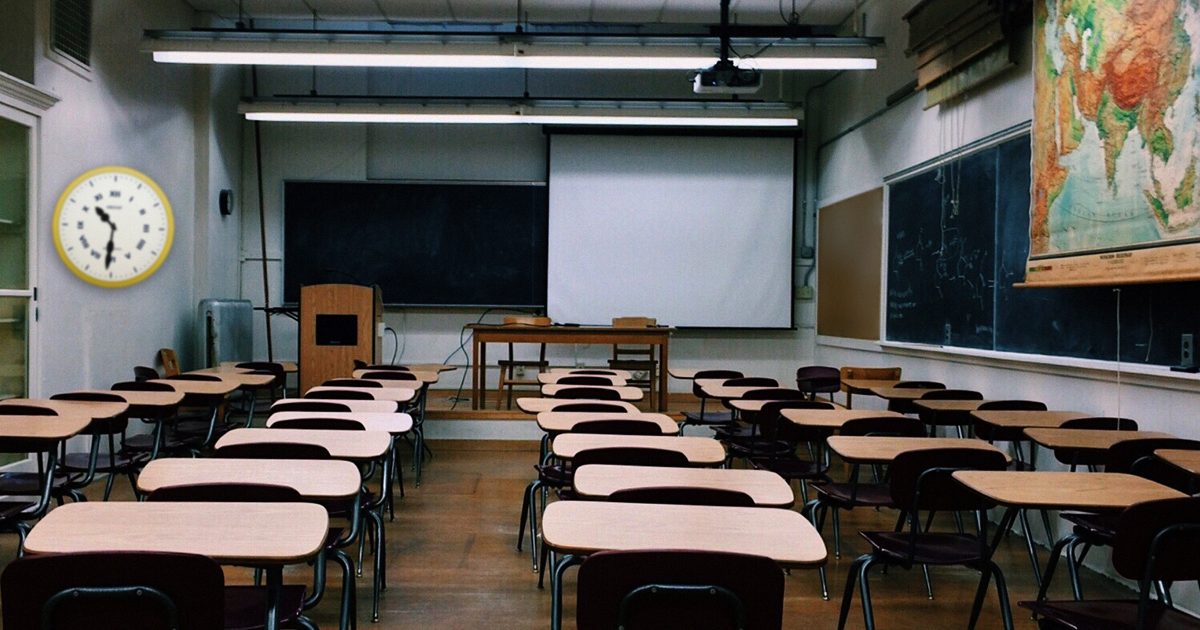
10:31
